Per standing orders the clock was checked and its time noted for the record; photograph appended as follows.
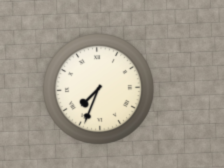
7:34
